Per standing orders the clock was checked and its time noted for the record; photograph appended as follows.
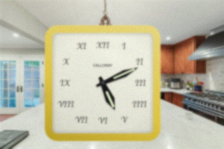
5:11
